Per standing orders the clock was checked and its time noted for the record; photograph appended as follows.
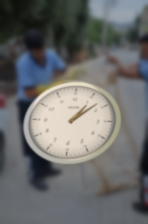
1:08
